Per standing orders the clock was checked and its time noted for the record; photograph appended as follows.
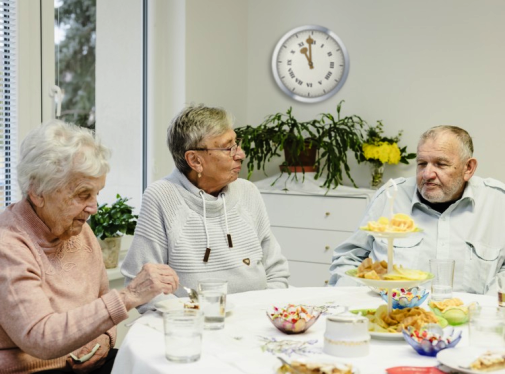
10:59
